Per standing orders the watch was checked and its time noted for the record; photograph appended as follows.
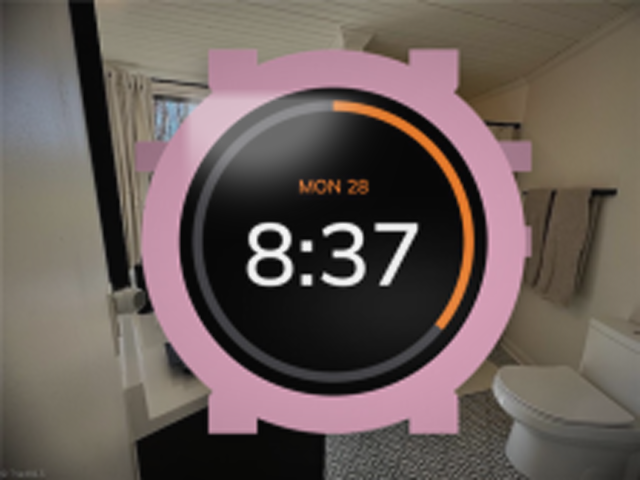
8:37
